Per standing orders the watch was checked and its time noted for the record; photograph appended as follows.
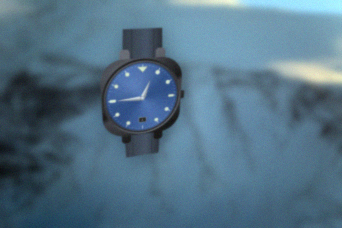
12:45
